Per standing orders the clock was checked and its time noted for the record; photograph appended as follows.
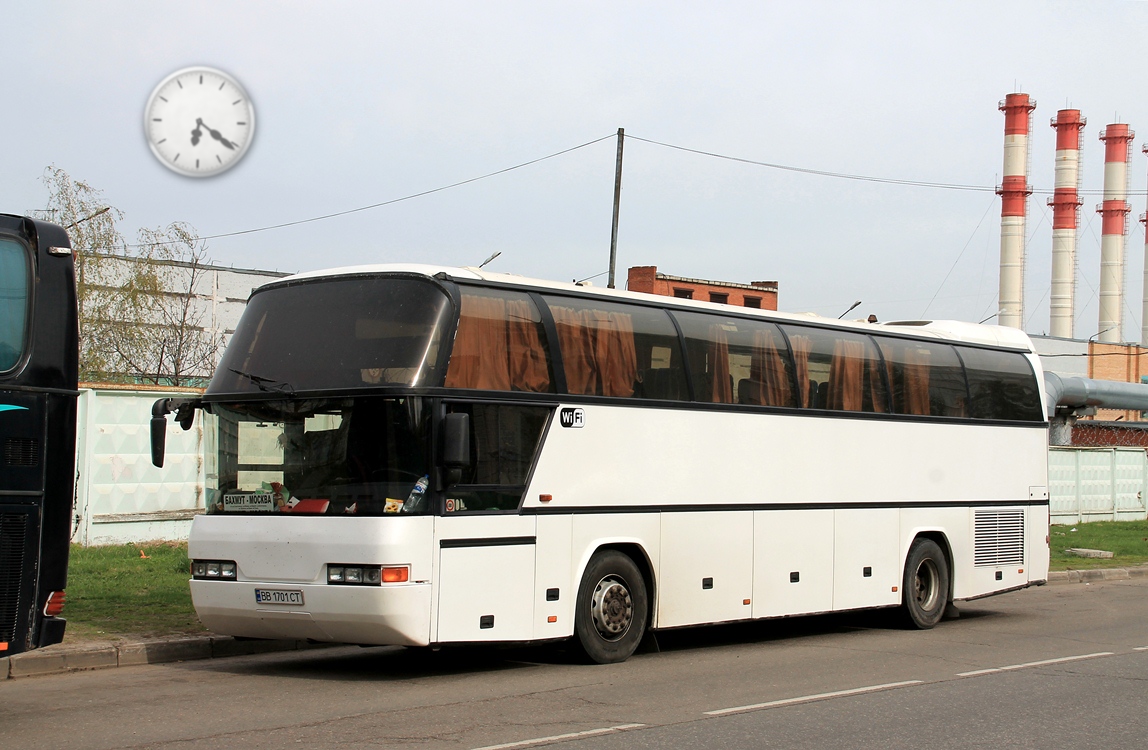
6:21
